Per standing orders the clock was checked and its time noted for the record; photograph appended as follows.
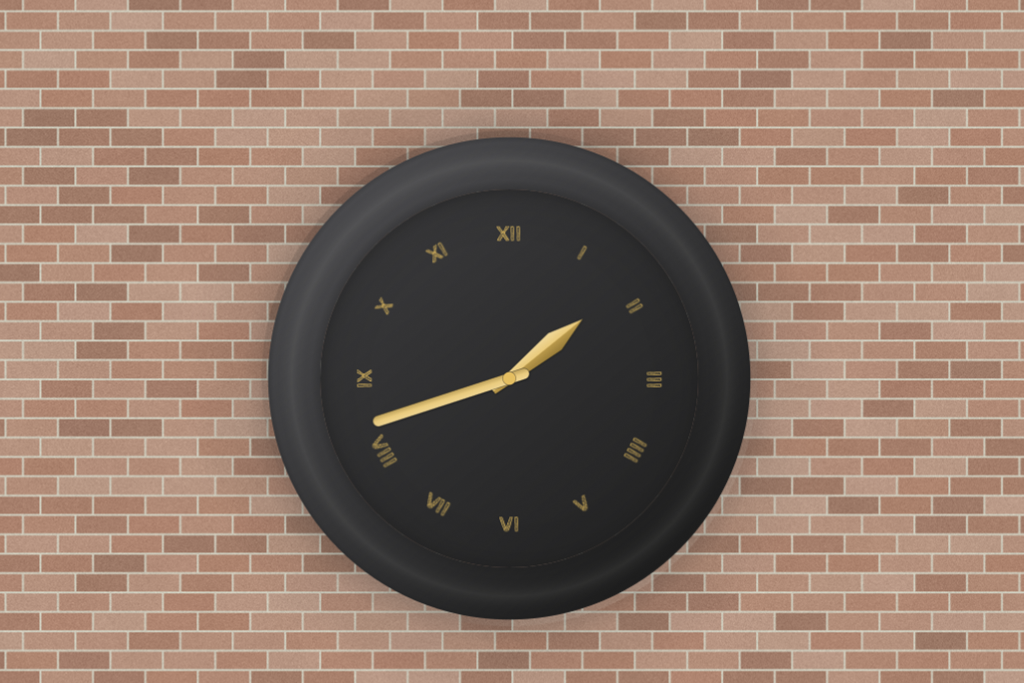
1:42
